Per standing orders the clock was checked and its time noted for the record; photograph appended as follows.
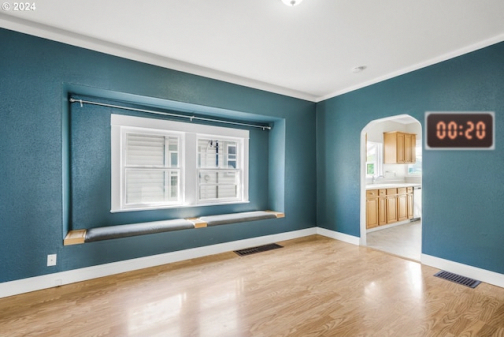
0:20
